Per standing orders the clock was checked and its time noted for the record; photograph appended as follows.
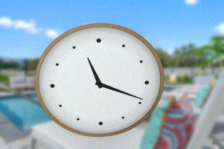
11:19
